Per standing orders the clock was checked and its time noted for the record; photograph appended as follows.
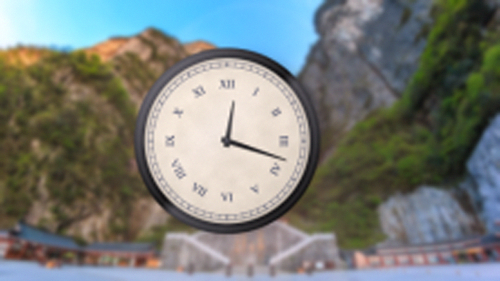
12:18
